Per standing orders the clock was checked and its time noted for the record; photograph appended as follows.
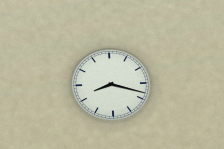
8:18
